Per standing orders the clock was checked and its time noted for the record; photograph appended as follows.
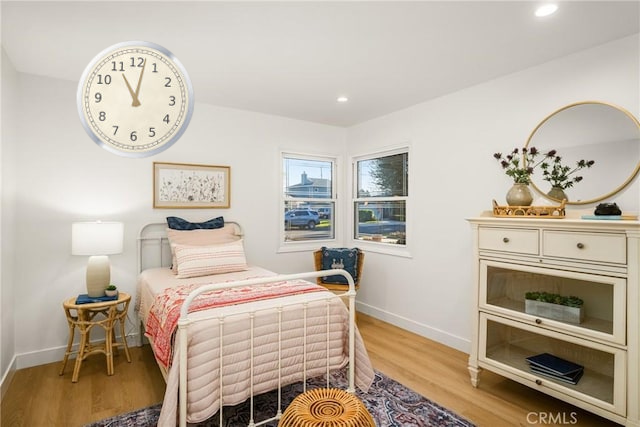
11:02
